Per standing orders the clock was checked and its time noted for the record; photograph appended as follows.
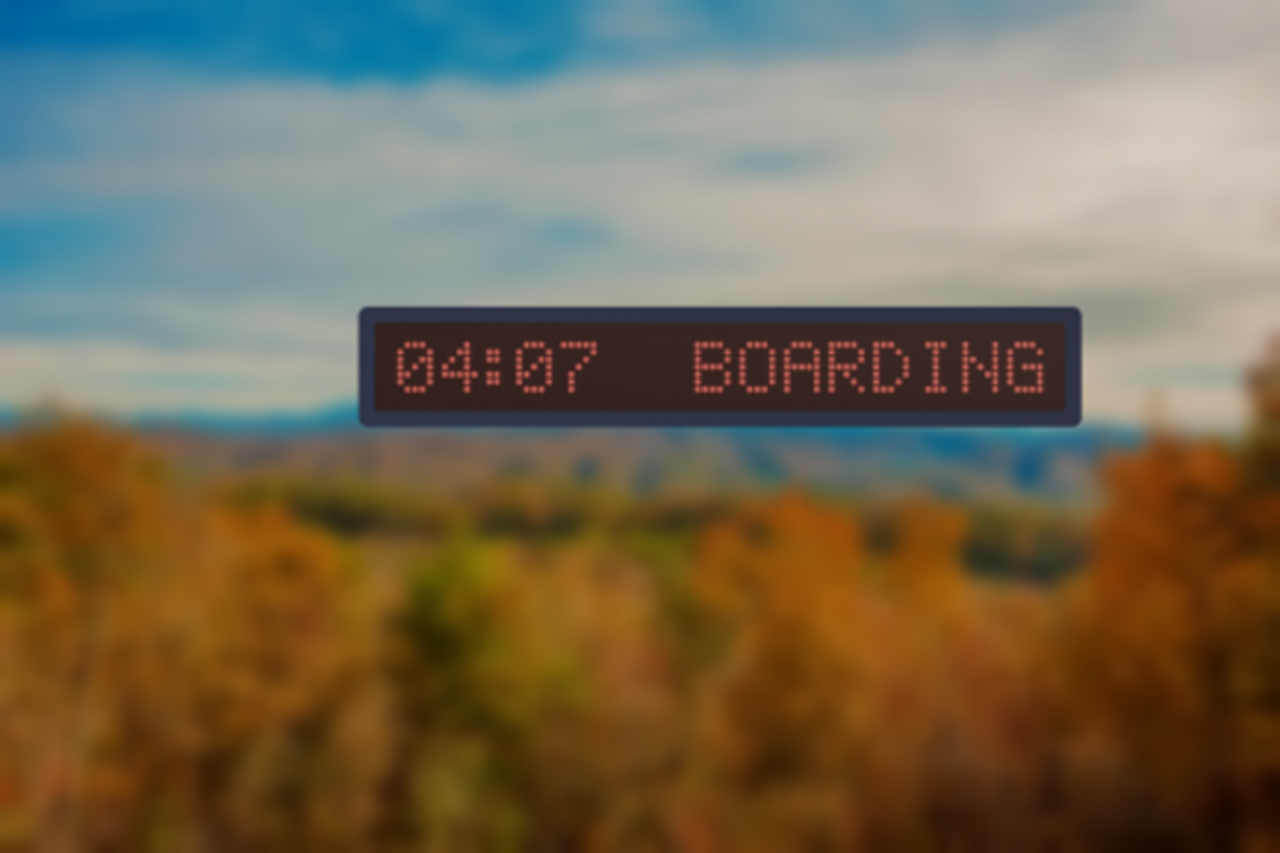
4:07
